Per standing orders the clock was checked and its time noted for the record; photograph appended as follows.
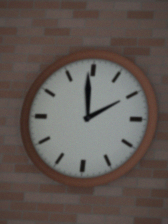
1:59
